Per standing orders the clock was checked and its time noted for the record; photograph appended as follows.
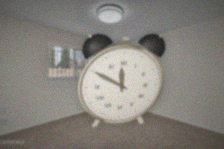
11:50
